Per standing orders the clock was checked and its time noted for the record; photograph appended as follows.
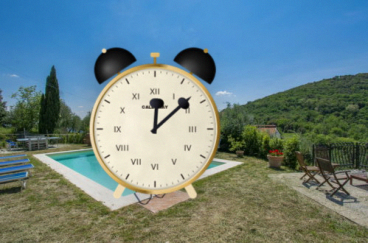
12:08
